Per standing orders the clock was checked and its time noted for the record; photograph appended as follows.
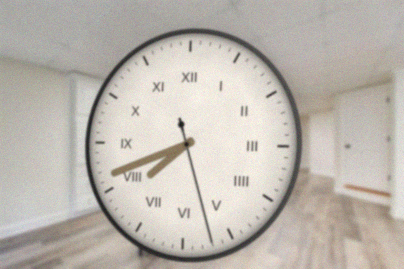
7:41:27
